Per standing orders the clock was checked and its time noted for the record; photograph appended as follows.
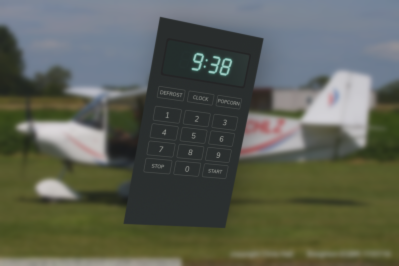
9:38
